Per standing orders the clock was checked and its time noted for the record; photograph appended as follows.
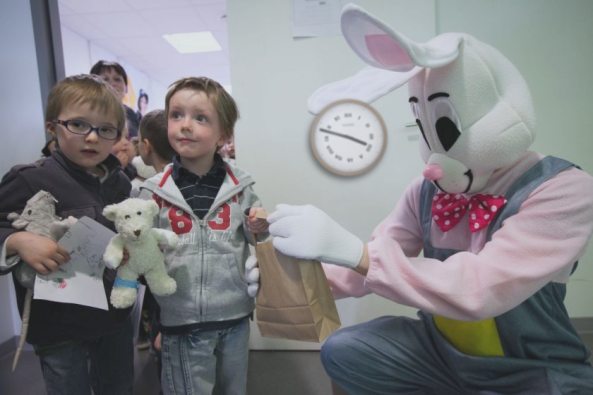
3:48
